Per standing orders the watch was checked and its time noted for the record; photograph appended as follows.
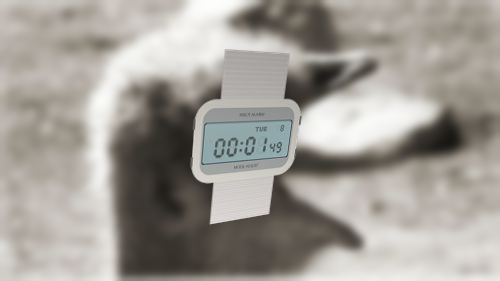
0:01:49
